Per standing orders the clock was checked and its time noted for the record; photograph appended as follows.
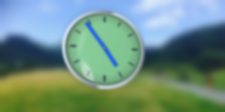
4:54
